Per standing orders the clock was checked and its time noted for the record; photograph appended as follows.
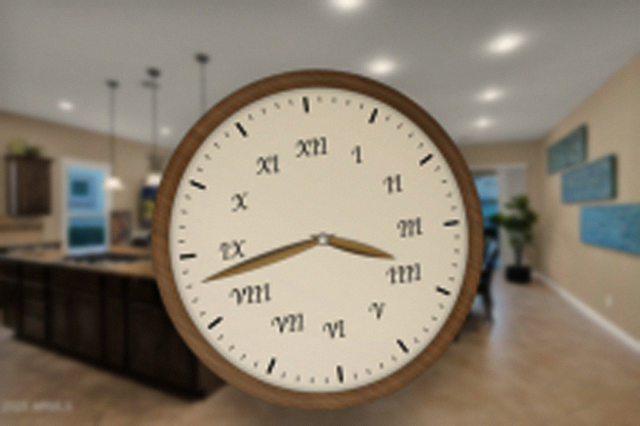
3:43
